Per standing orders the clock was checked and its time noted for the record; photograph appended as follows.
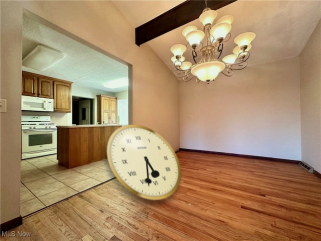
5:33
